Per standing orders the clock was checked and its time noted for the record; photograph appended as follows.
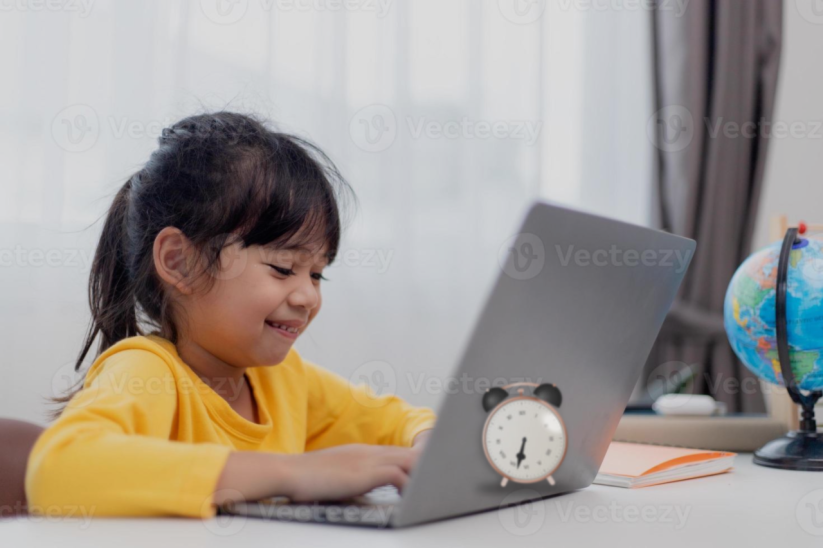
6:33
